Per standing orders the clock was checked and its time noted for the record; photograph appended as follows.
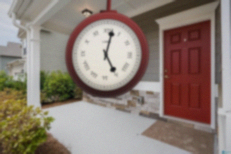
5:02
